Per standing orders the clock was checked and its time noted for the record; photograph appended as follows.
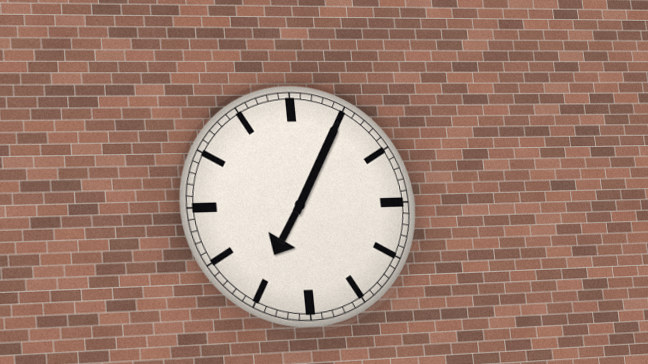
7:05
